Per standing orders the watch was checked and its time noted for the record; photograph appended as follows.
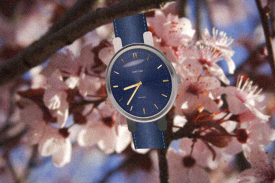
8:37
